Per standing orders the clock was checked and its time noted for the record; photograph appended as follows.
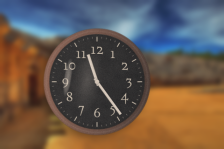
11:24
